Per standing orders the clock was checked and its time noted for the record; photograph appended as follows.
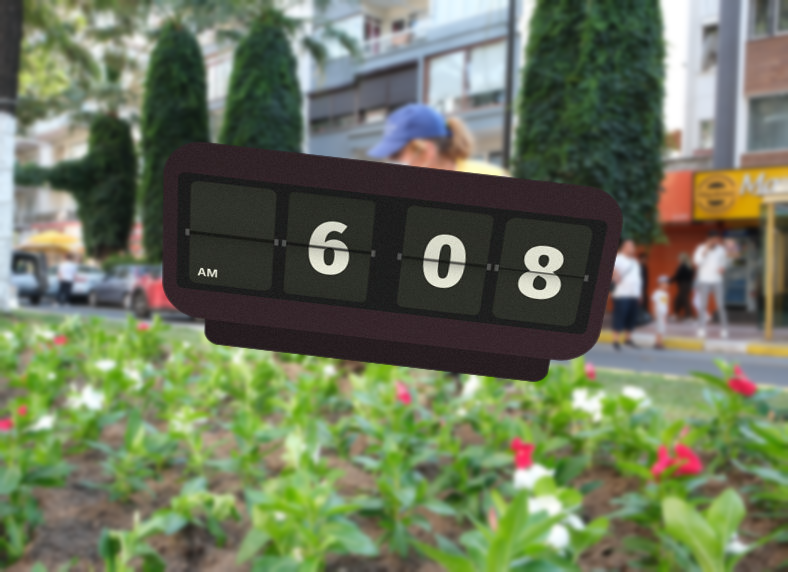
6:08
